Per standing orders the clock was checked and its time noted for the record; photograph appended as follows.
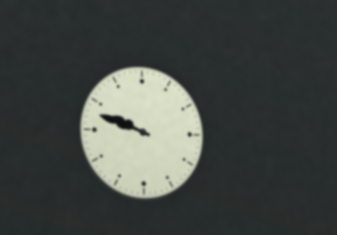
9:48
